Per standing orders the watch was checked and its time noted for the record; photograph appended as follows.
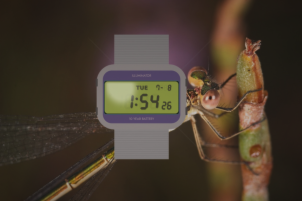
1:54
